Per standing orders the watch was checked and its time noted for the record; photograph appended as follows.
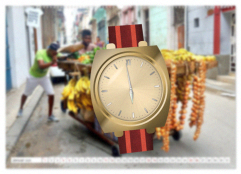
5:59
